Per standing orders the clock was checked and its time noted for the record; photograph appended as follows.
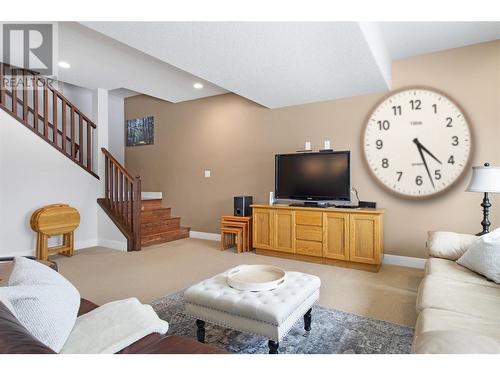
4:27
